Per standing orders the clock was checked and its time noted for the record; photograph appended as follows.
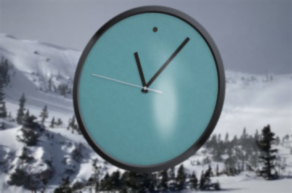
11:05:46
